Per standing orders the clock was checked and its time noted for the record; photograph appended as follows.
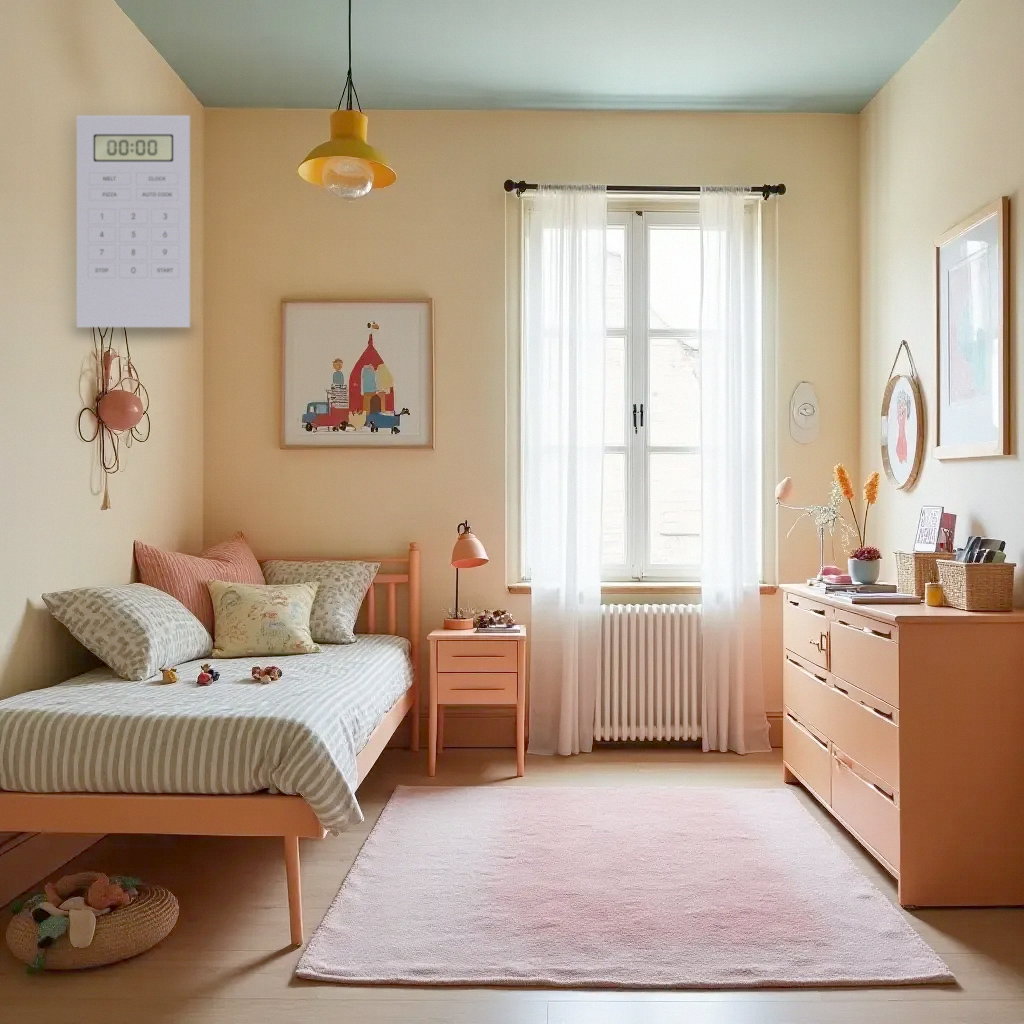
0:00
